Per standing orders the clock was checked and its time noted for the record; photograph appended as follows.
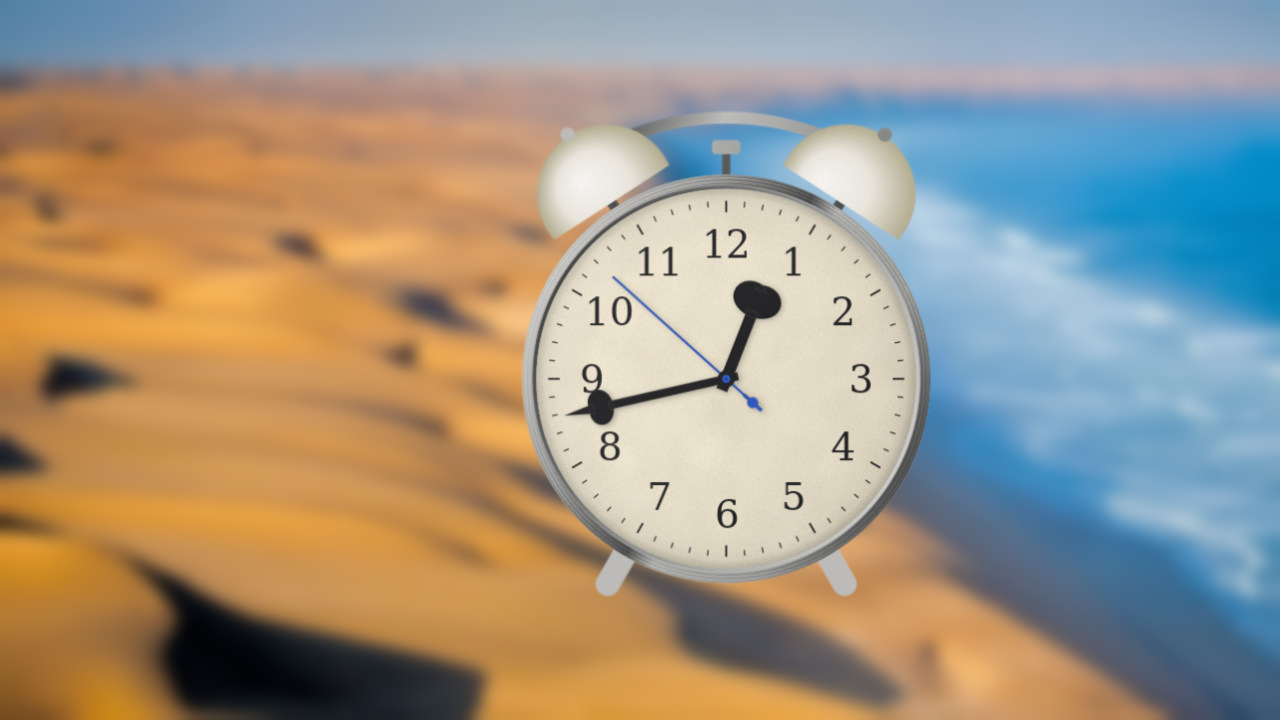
12:42:52
